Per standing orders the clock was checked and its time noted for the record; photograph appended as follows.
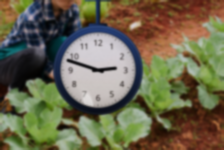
2:48
